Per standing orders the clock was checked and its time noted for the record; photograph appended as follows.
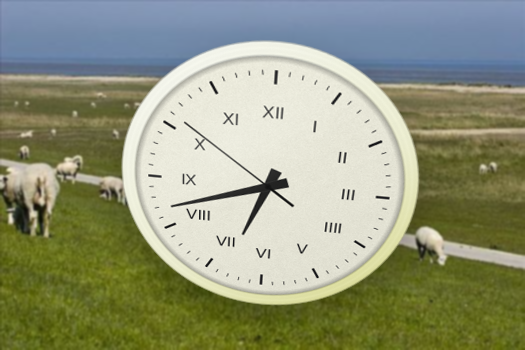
6:41:51
